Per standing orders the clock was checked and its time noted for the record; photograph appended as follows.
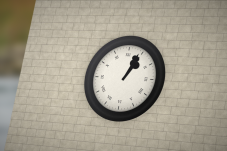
1:04
